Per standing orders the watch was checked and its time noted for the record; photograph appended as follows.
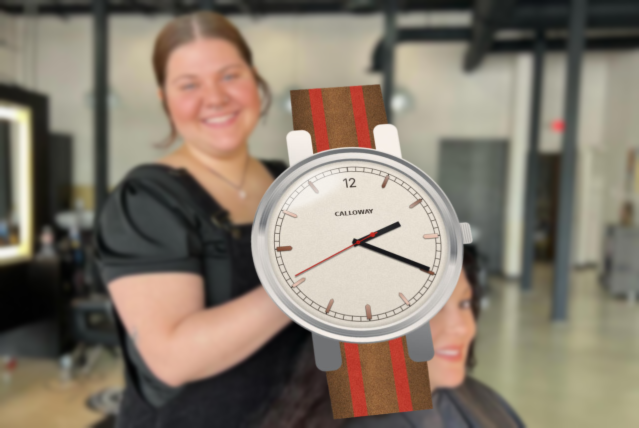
2:19:41
